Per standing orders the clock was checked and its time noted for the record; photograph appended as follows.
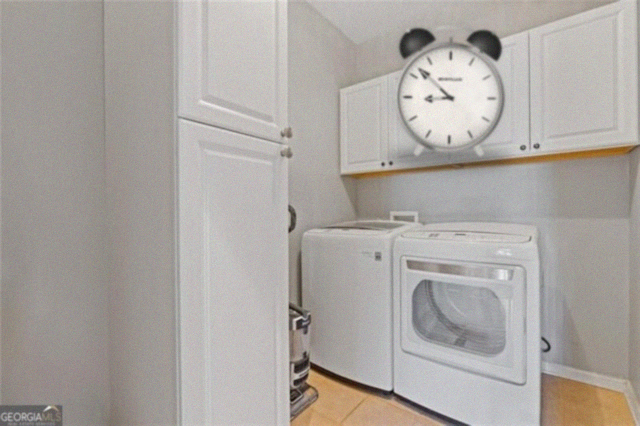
8:52
